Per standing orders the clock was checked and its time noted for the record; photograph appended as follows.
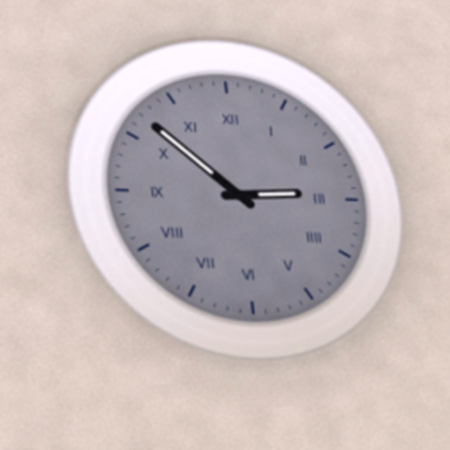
2:52
